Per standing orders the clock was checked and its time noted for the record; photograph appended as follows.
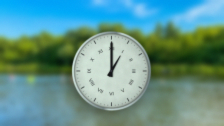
1:00
